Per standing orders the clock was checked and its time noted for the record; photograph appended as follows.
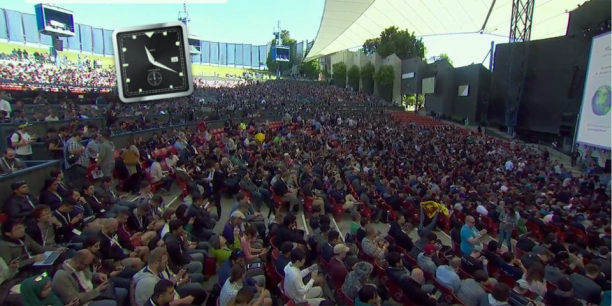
11:20
